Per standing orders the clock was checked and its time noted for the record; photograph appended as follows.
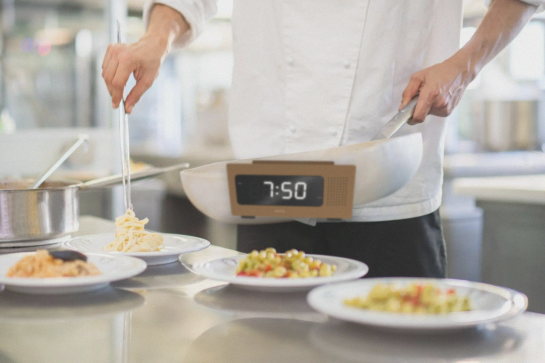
7:50
